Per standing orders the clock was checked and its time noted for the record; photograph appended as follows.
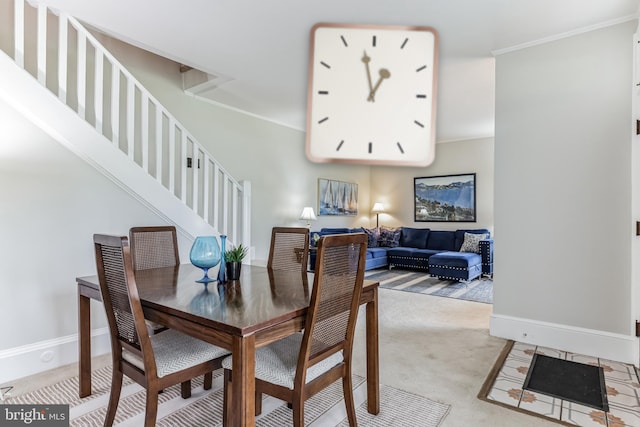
12:58
